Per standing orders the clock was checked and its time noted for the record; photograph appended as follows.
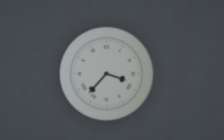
3:37
